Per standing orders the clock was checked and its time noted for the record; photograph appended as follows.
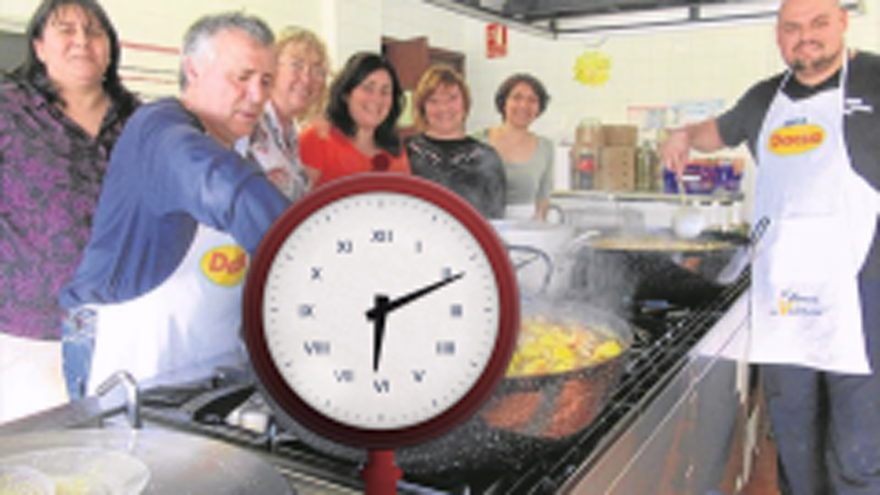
6:11
